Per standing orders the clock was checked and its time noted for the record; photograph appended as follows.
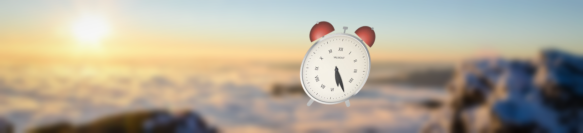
5:25
